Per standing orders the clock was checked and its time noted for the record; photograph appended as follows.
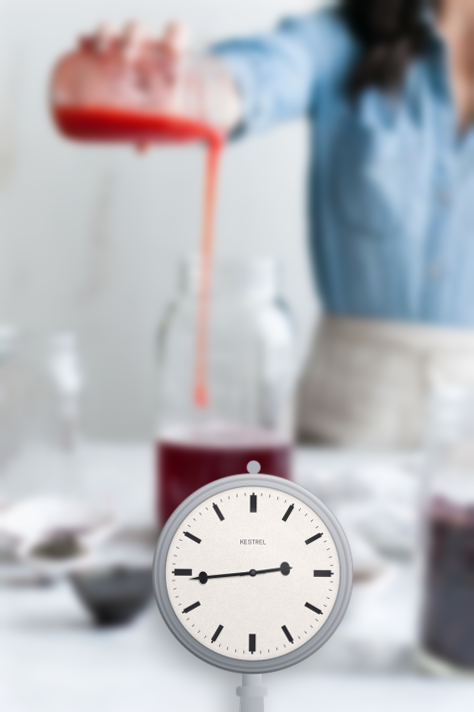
2:44
